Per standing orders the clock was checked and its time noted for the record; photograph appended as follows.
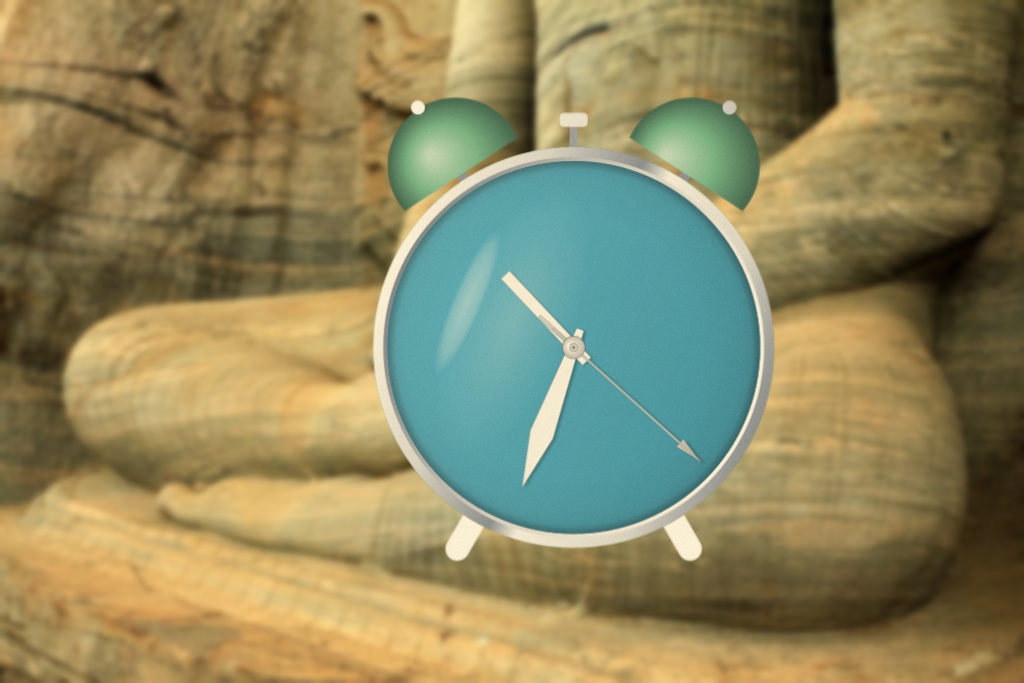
10:33:22
